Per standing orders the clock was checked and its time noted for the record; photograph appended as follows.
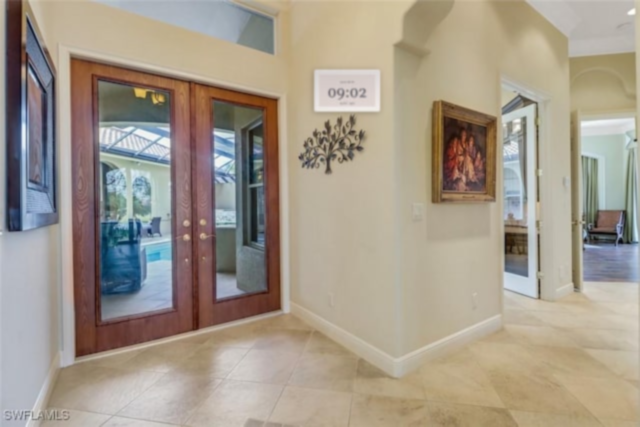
9:02
